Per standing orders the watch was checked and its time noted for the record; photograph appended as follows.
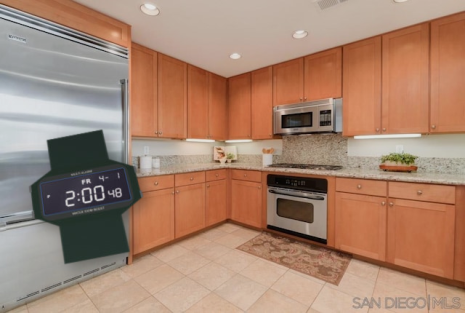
2:00:48
